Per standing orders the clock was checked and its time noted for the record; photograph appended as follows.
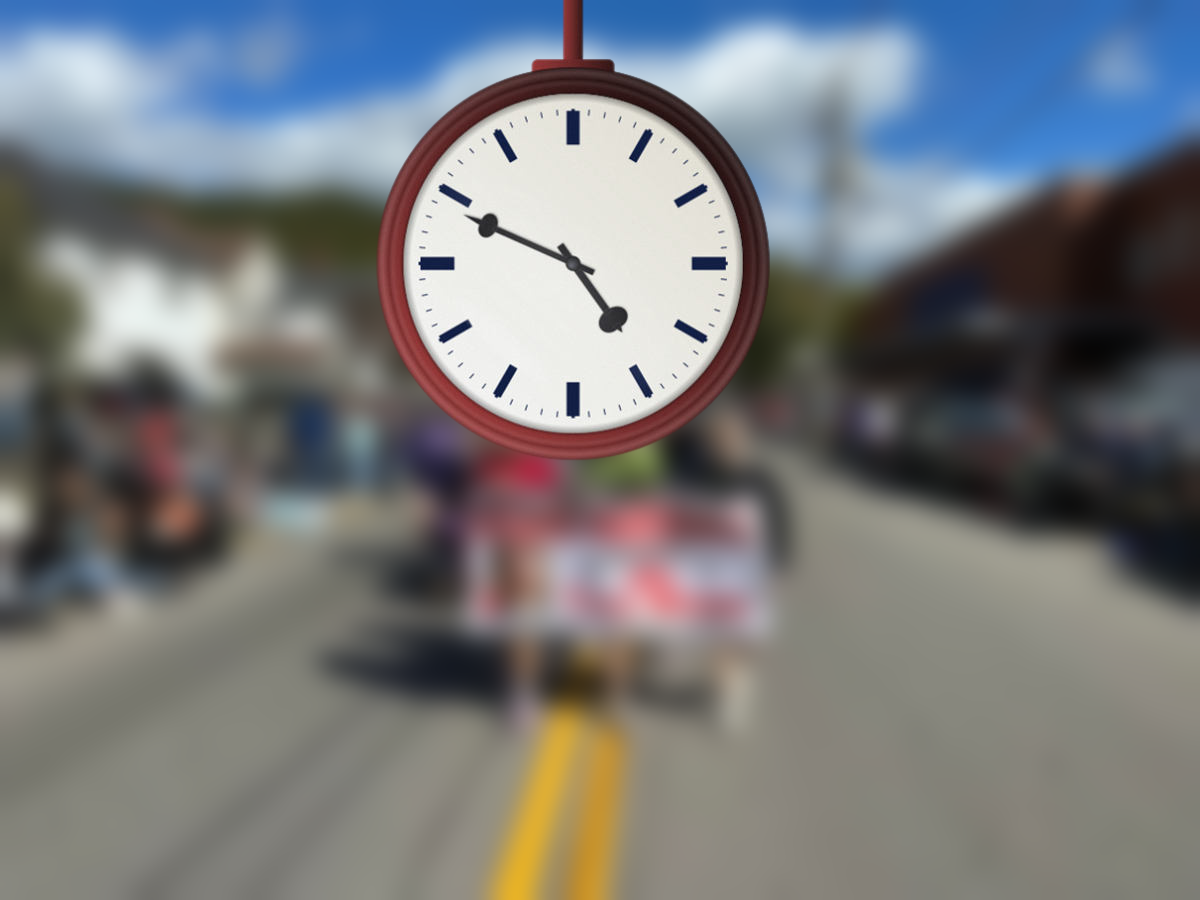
4:49
